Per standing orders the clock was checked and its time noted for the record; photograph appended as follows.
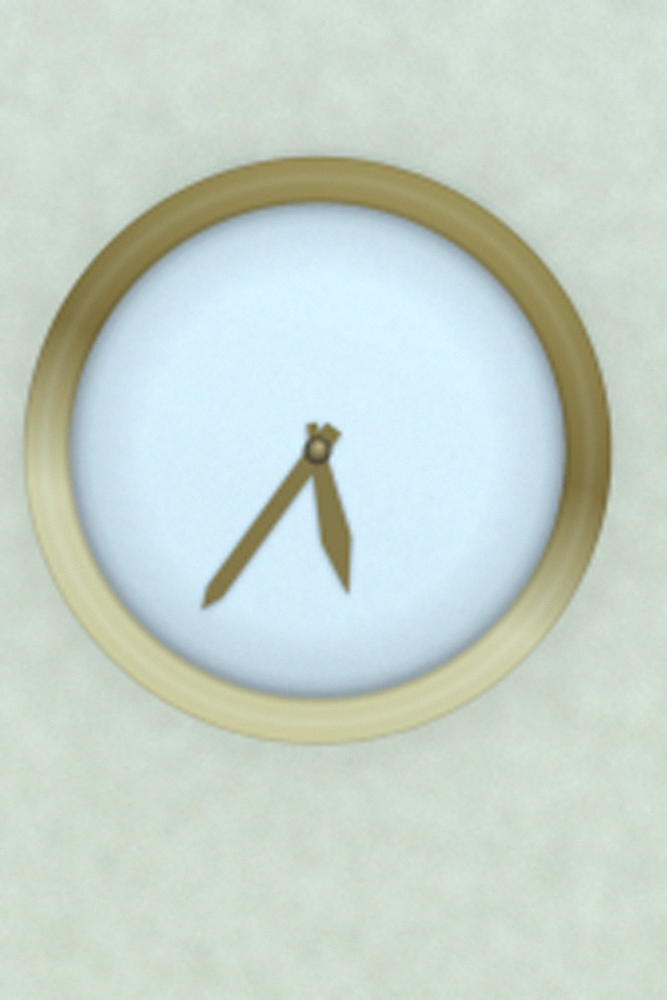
5:36
